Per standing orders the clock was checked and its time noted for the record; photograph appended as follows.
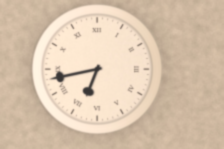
6:43
